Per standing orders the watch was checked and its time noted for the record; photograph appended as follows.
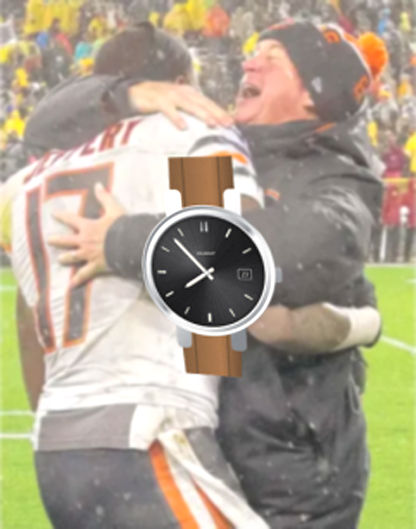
7:53
